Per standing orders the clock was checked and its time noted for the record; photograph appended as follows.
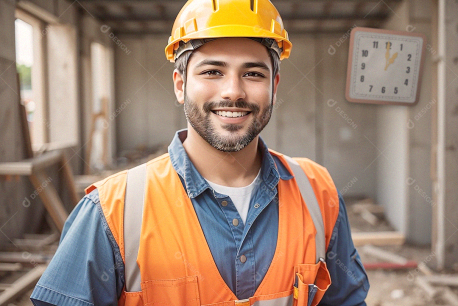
1:00
